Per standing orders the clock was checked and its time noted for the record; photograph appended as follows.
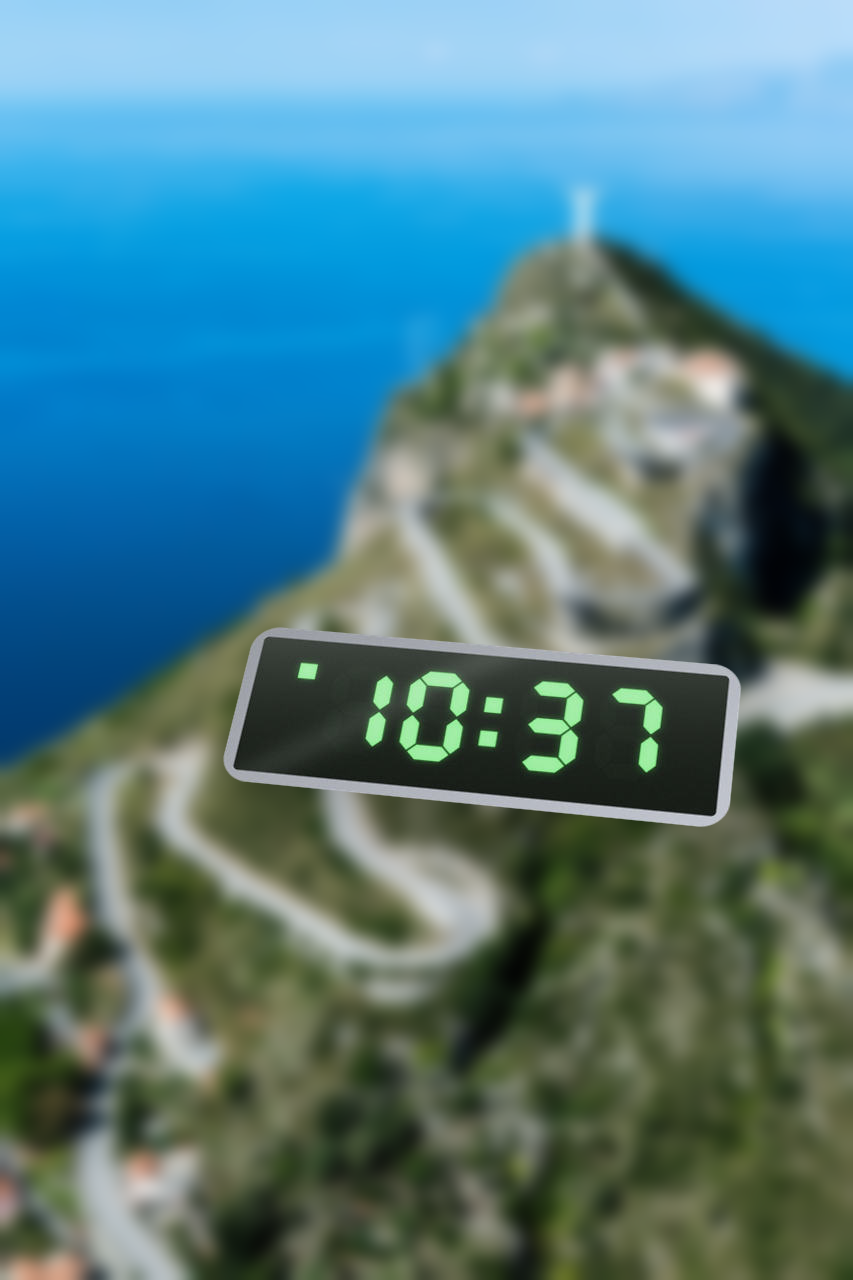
10:37
